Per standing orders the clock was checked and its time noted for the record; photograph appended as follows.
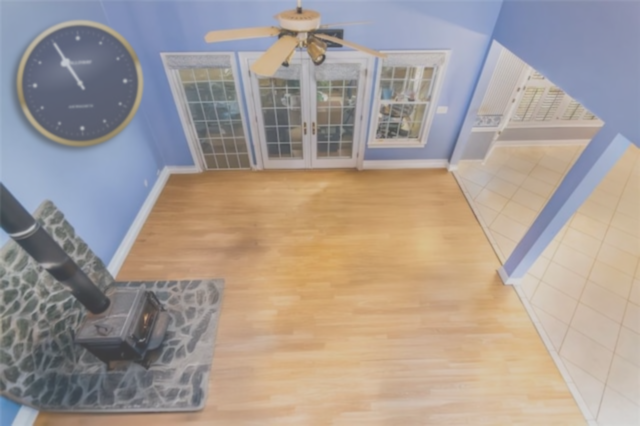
10:55
